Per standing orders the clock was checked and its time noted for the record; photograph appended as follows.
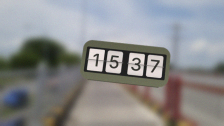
15:37
